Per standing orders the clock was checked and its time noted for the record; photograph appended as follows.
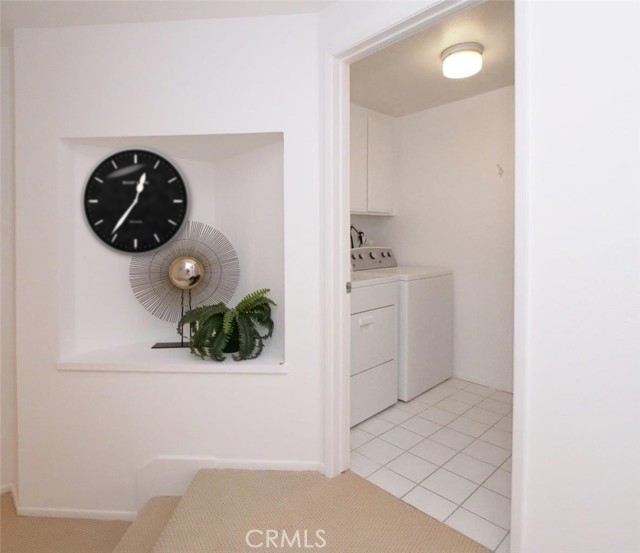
12:36
